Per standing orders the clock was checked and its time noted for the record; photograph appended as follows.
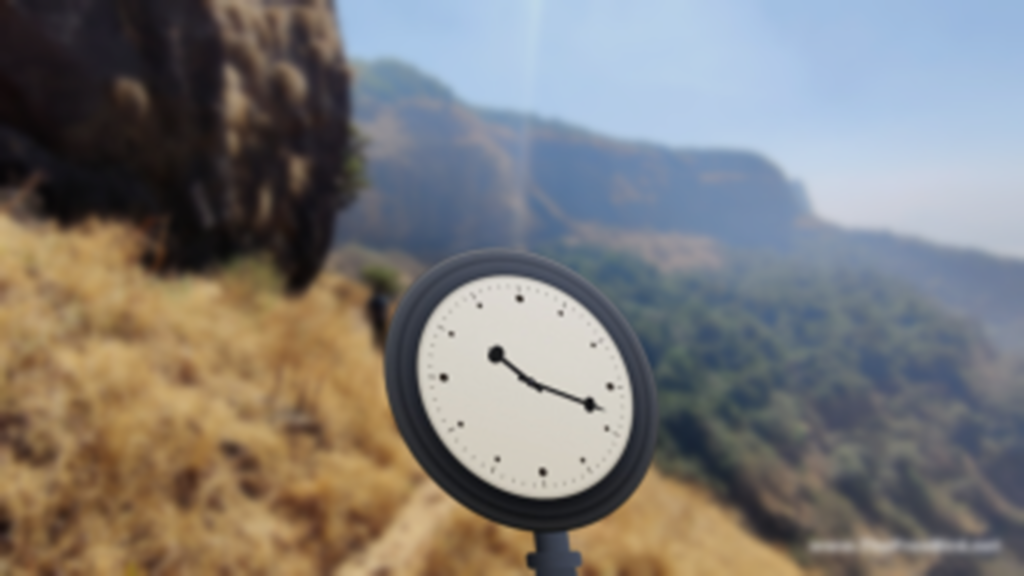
10:18
